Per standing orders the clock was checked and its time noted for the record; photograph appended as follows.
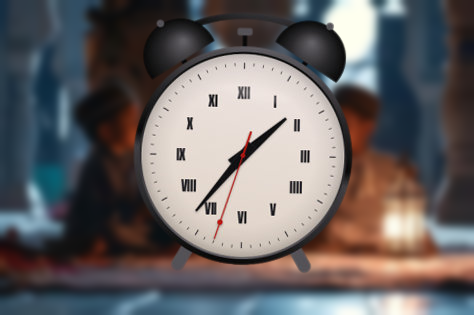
1:36:33
